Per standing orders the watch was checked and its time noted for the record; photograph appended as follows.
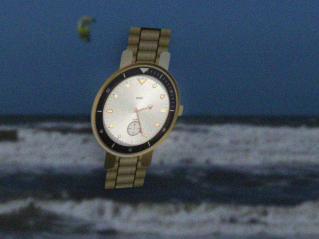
2:26
